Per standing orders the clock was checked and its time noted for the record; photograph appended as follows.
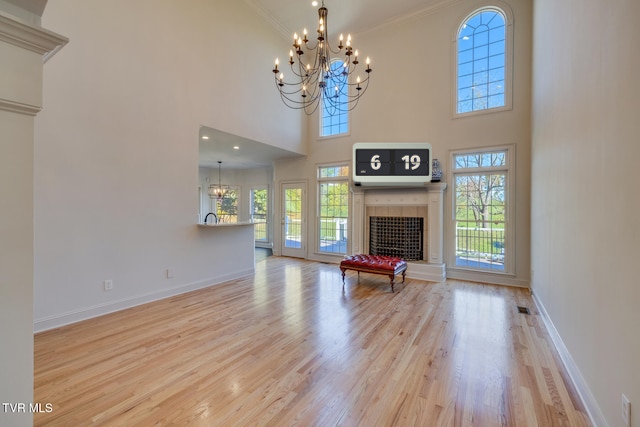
6:19
